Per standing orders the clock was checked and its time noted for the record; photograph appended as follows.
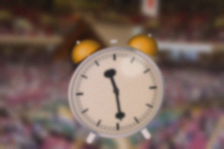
11:29
